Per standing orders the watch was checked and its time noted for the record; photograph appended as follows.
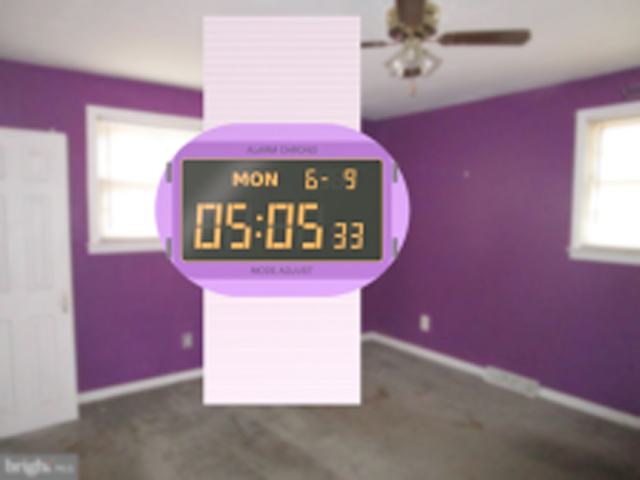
5:05:33
